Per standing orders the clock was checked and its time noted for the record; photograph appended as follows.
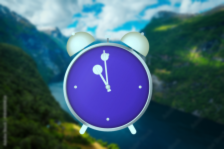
10:59
